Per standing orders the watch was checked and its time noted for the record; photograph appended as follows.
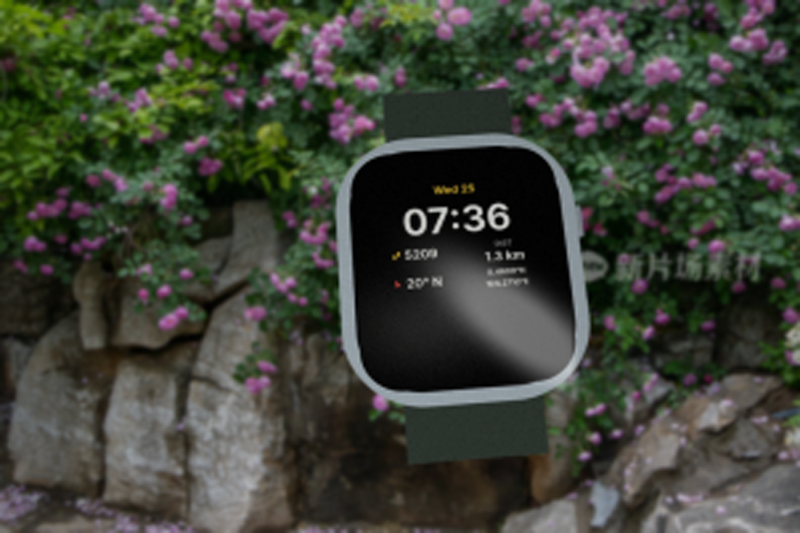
7:36
